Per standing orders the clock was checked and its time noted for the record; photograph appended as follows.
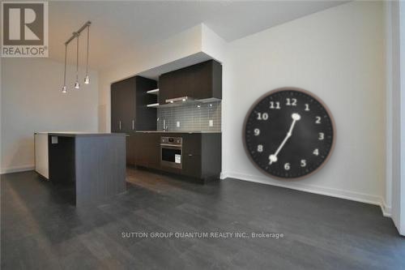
12:35
